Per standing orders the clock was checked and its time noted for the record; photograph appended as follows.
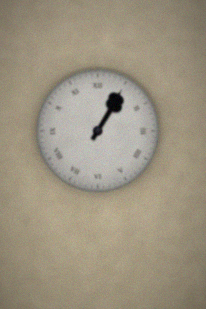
1:05
